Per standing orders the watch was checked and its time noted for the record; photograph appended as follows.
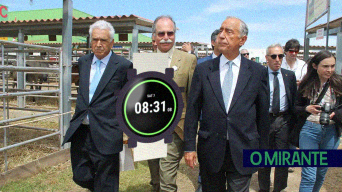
8:31
